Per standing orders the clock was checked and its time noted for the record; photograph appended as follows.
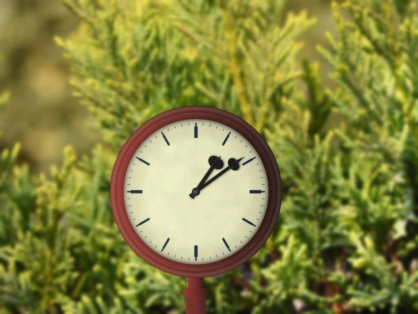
1:09
